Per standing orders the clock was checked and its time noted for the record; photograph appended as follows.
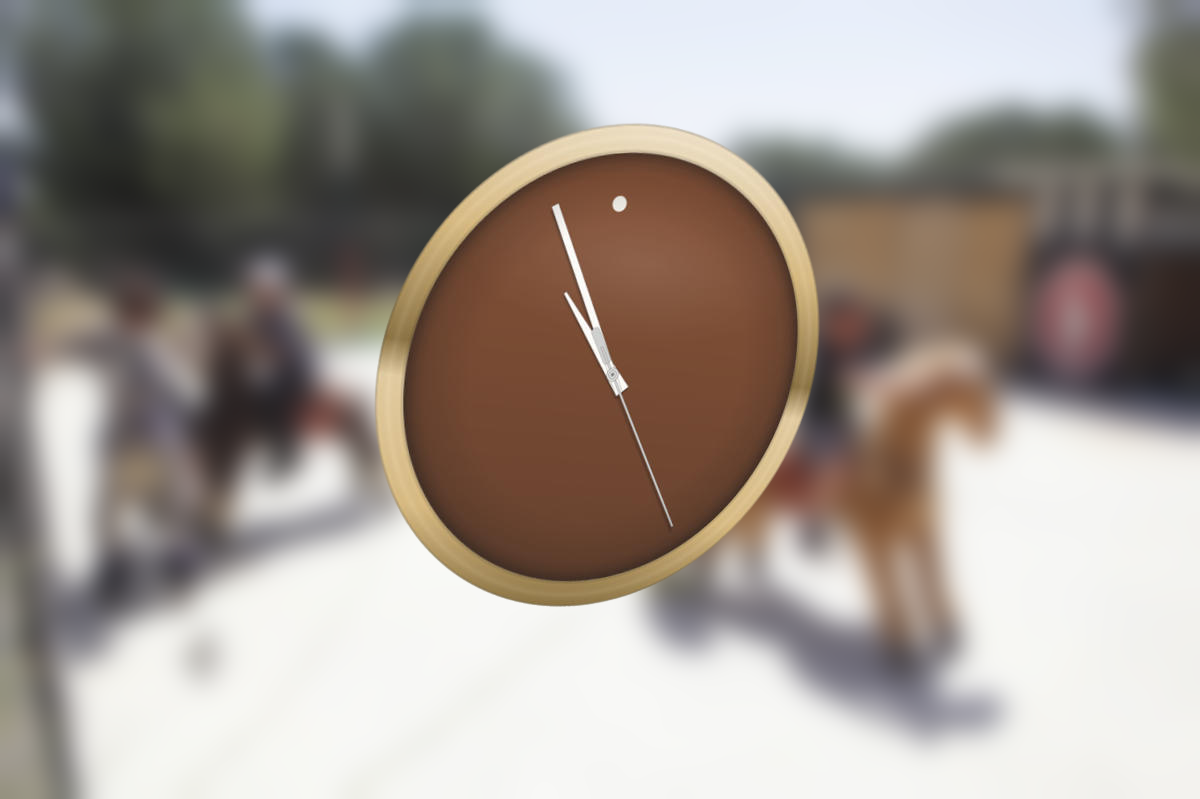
10:56:26
